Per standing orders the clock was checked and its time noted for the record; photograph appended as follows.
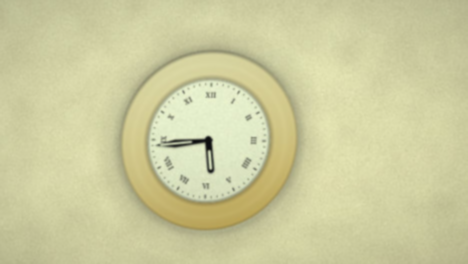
5:44
